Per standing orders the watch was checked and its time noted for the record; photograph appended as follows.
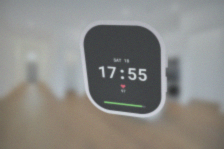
17:55
